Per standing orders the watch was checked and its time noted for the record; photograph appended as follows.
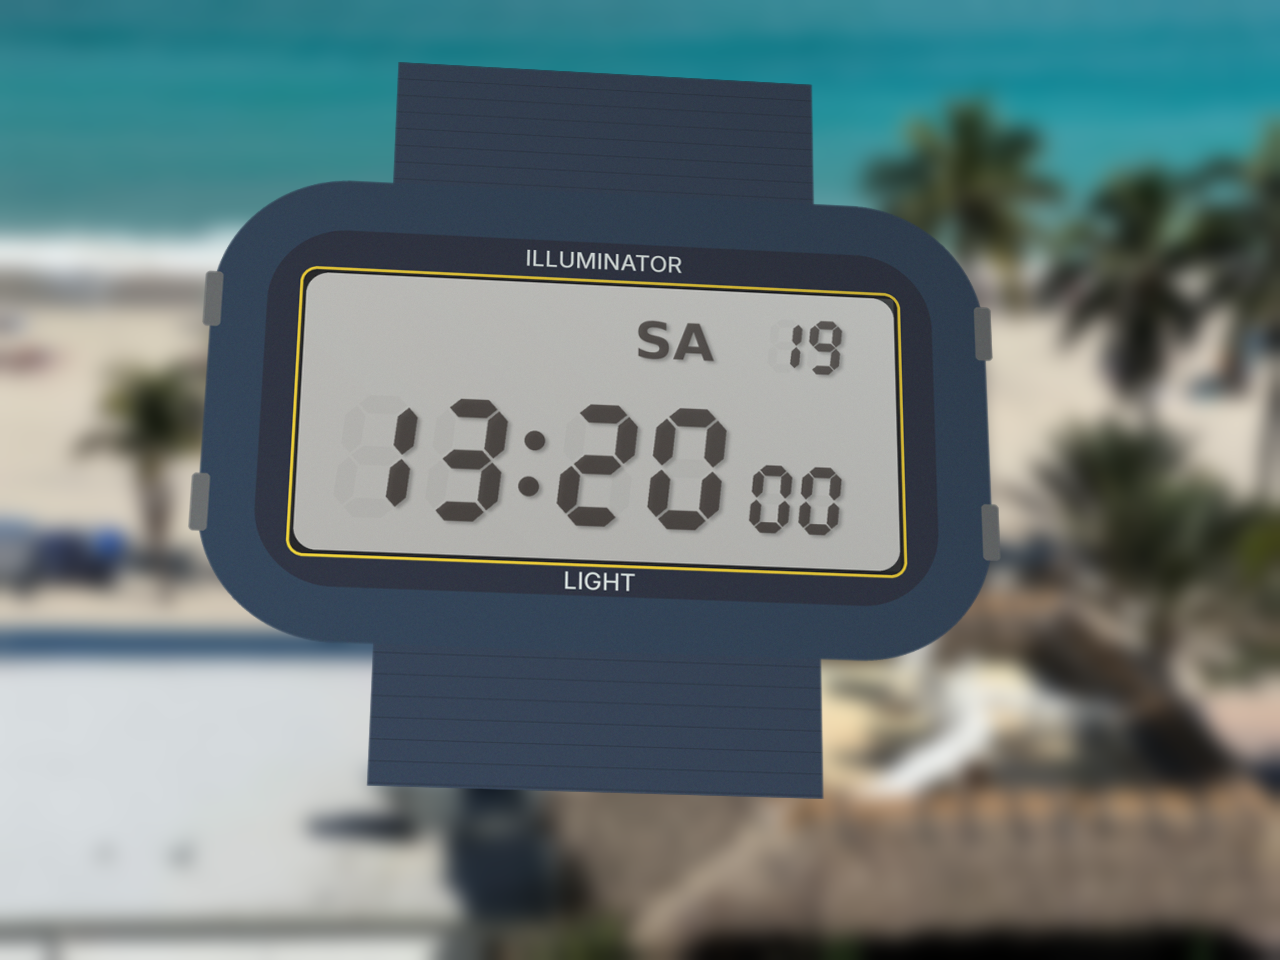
13:20:00
